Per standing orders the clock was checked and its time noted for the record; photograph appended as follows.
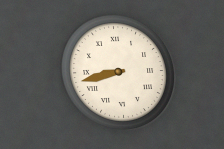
8:43
